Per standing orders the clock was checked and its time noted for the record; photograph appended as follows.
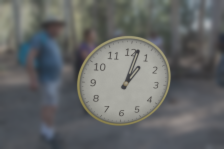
1:02
